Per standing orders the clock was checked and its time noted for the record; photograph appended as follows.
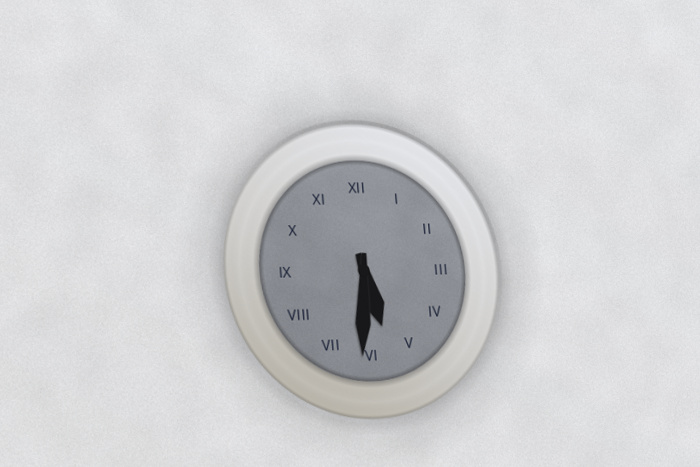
5:31
